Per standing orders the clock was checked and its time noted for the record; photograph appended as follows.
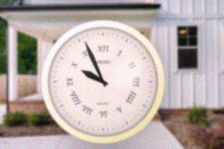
9:56
